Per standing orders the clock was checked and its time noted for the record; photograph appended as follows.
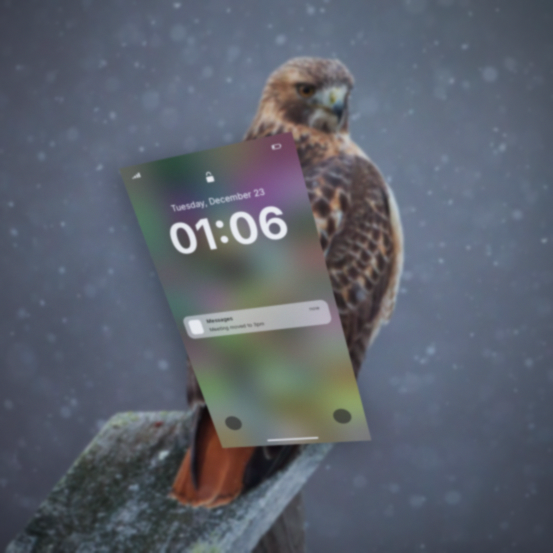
1:06
